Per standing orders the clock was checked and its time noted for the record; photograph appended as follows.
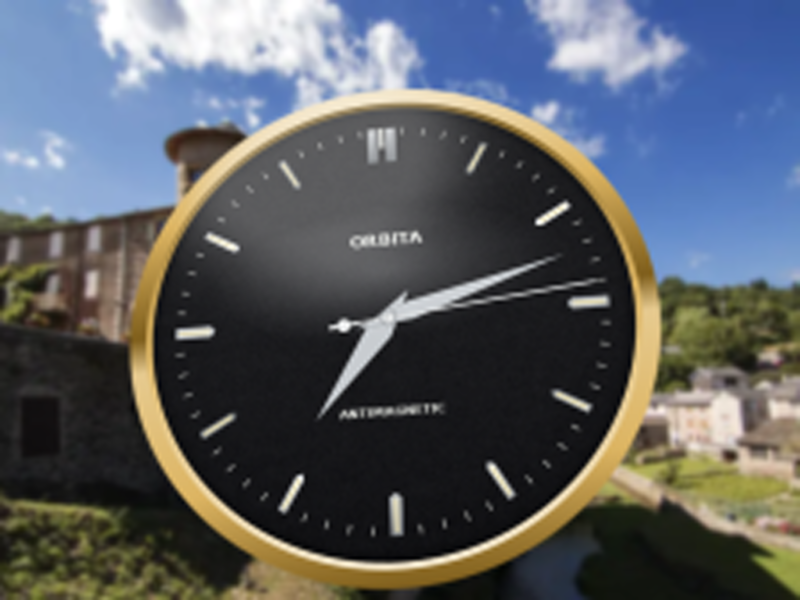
7:12:14
